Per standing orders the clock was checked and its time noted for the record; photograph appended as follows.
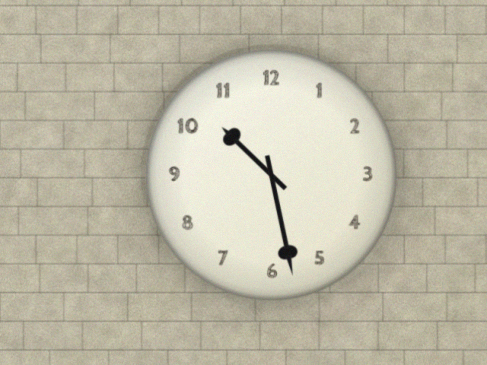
10:28
